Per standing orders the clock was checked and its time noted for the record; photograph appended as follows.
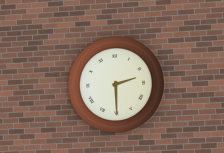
2:30
